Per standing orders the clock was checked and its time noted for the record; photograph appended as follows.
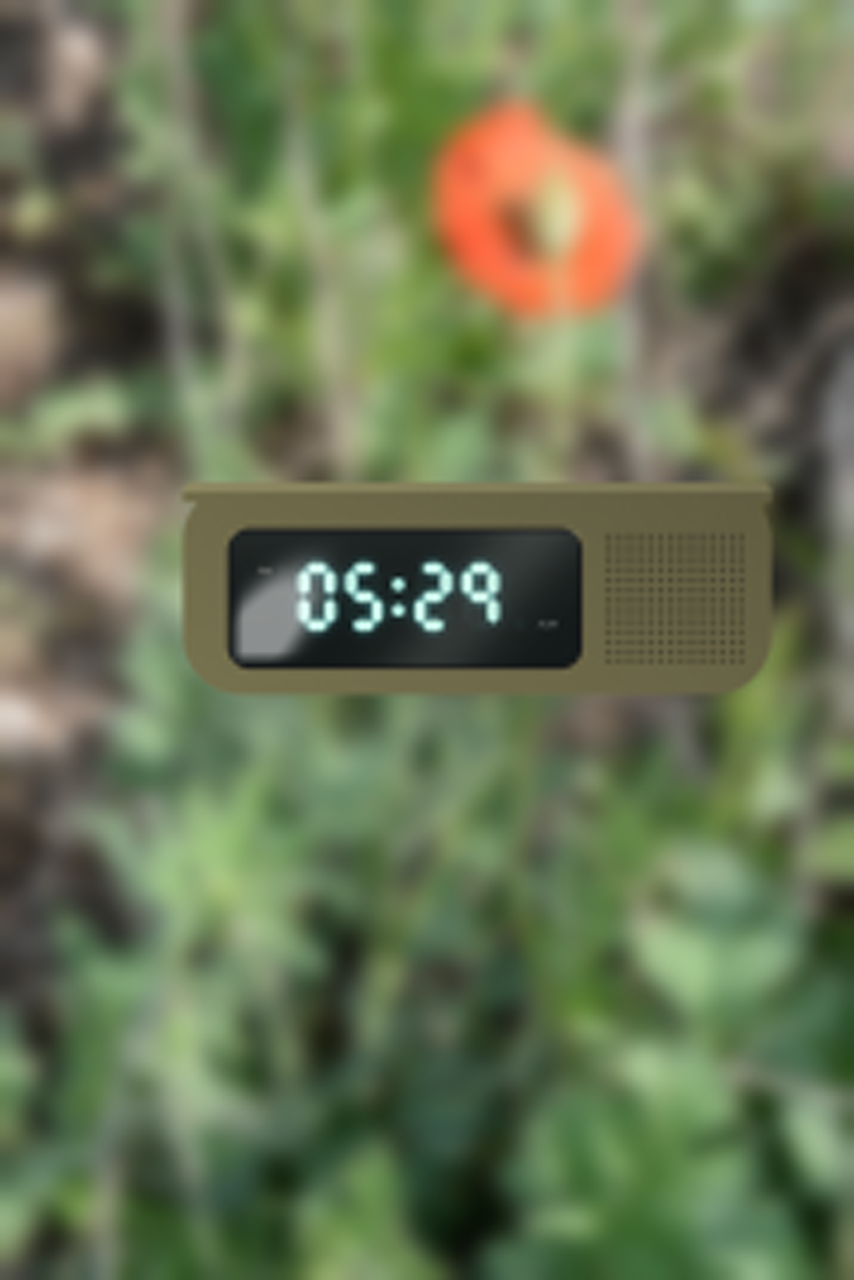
5:29
